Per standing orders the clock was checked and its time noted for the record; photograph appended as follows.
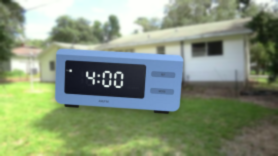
4:00
